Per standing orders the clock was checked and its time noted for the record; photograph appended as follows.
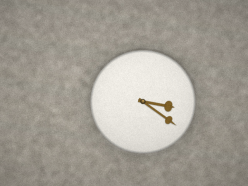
3:21
